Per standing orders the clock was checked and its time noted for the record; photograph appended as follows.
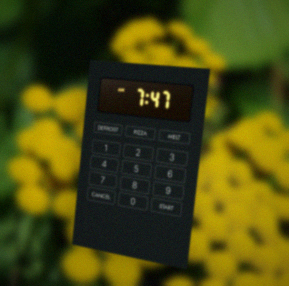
7:47
